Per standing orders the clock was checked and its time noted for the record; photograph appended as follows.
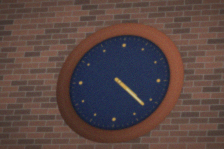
4:22
